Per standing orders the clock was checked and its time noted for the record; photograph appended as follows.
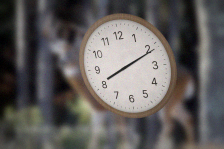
8:11
